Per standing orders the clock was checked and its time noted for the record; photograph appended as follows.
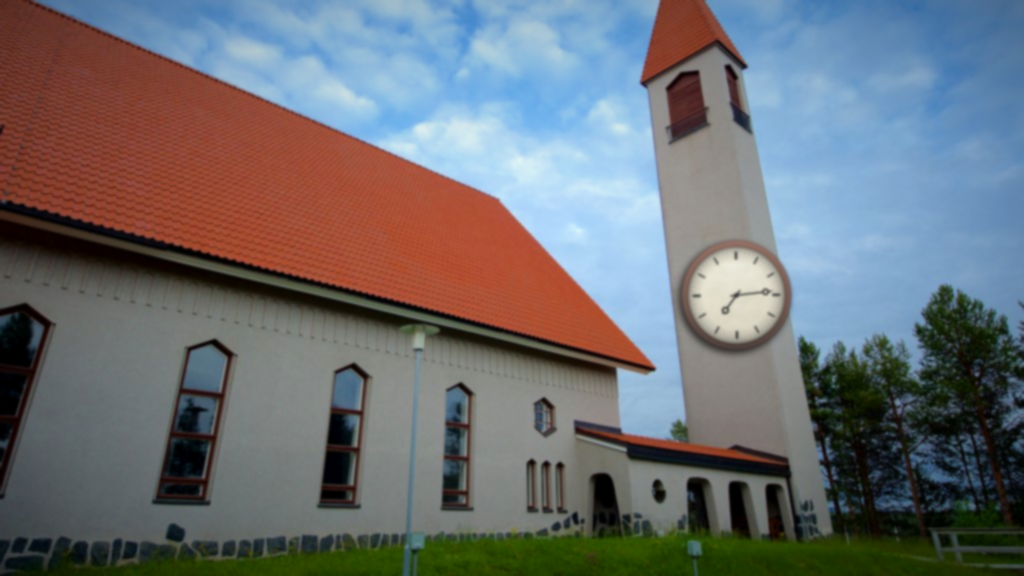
7:14
